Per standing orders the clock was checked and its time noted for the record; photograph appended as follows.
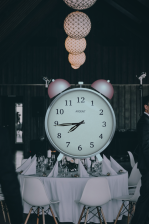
7:44
